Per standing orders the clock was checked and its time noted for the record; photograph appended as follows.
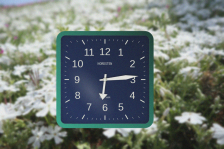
6:14
